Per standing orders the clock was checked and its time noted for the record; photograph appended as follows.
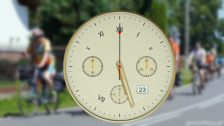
5:27
